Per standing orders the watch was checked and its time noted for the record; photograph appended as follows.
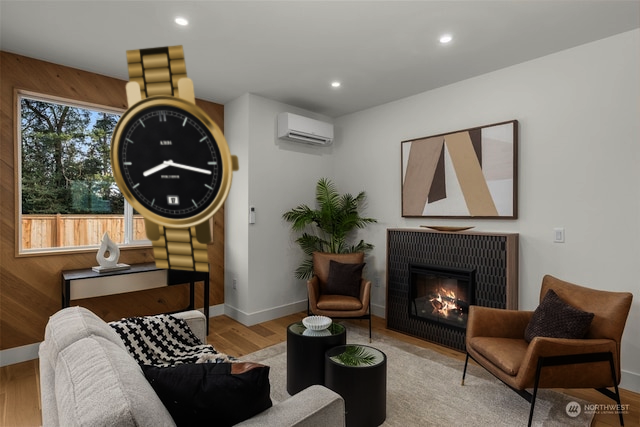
8:17
